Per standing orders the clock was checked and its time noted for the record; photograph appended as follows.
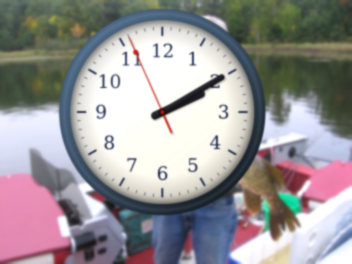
2:09:56
